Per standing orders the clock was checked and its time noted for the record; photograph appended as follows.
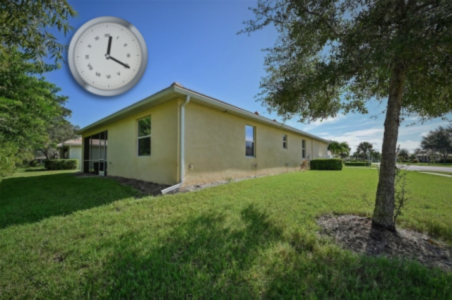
12:20
